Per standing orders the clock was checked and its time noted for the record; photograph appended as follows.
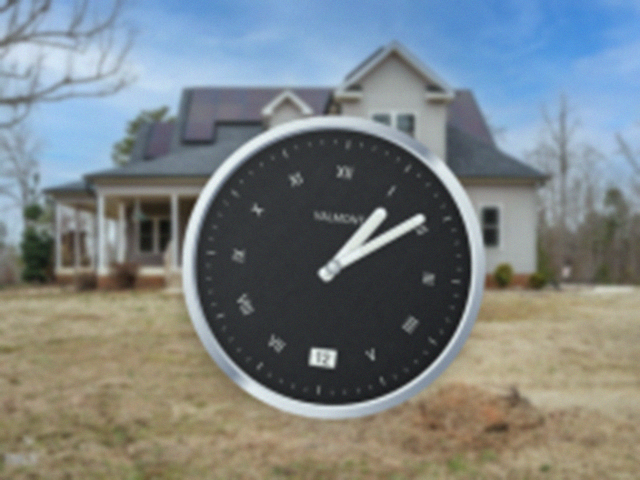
1:09
